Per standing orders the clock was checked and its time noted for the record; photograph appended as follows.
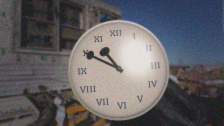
10:50
